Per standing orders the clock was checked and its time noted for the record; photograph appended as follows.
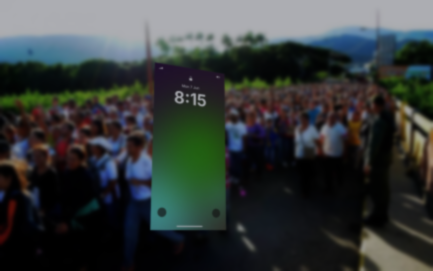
8:15
